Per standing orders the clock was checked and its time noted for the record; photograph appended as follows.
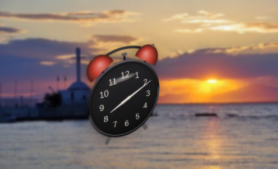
8:11
